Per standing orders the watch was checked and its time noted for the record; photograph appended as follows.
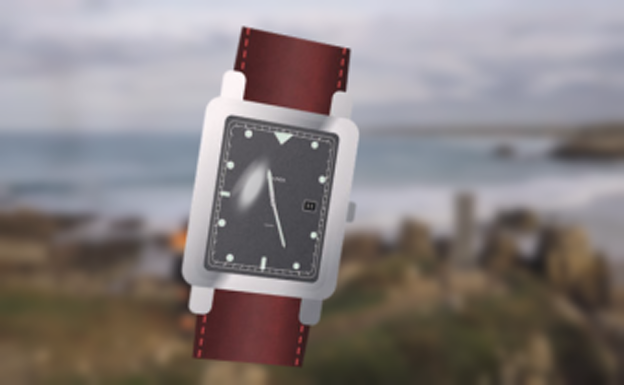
11:26
